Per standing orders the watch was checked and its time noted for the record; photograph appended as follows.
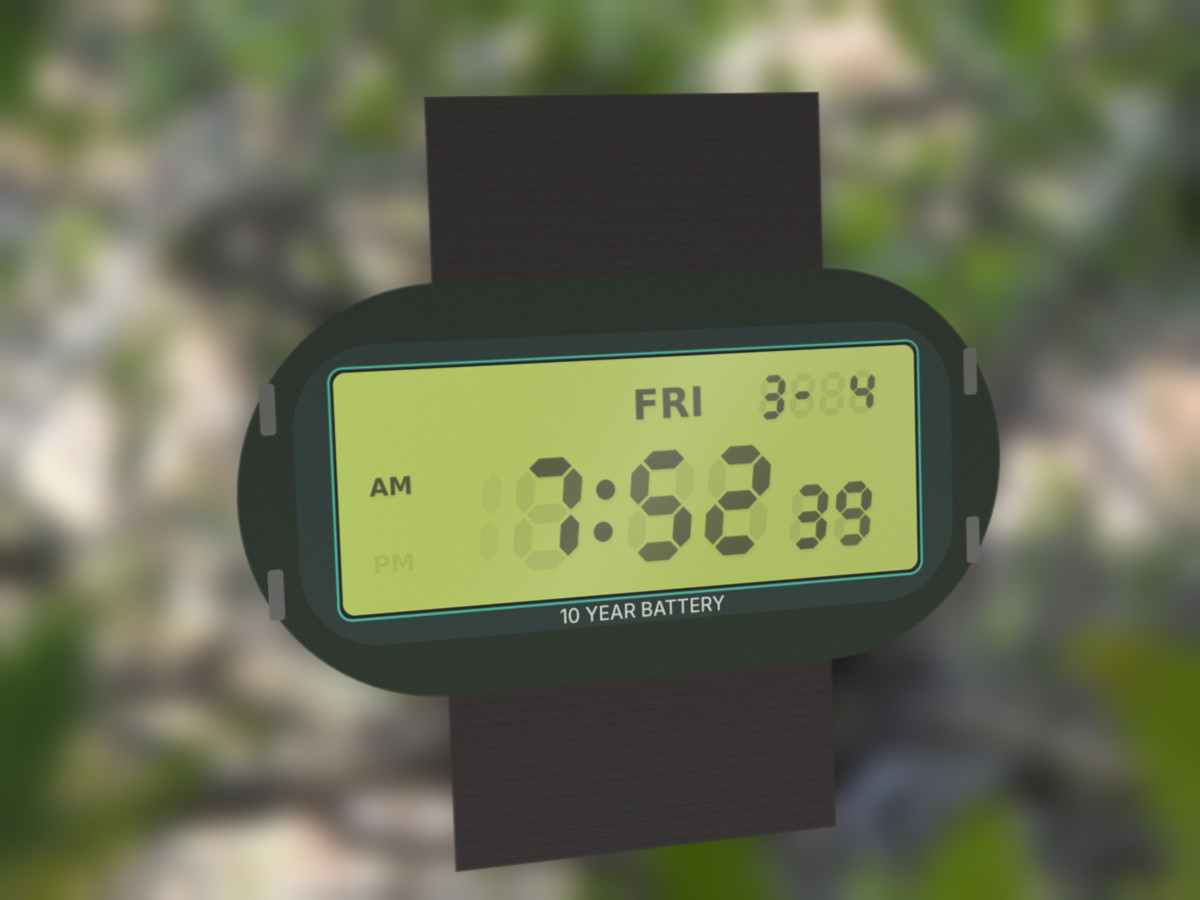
7:52:39
